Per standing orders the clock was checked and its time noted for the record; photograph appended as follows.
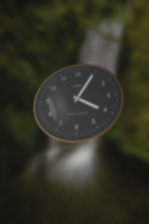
4:05
